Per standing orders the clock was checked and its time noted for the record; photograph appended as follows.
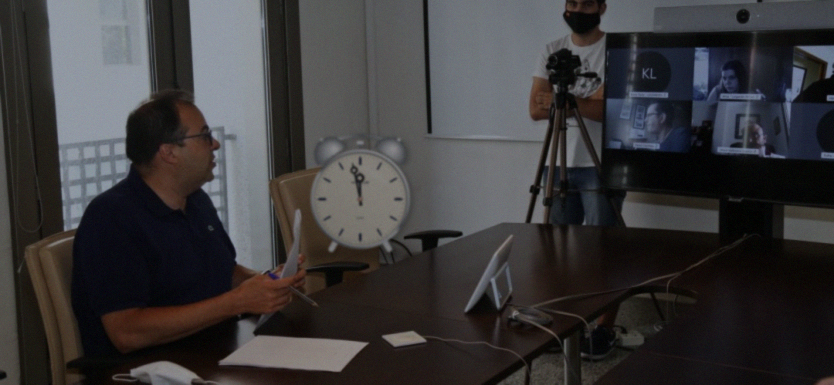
11:58
